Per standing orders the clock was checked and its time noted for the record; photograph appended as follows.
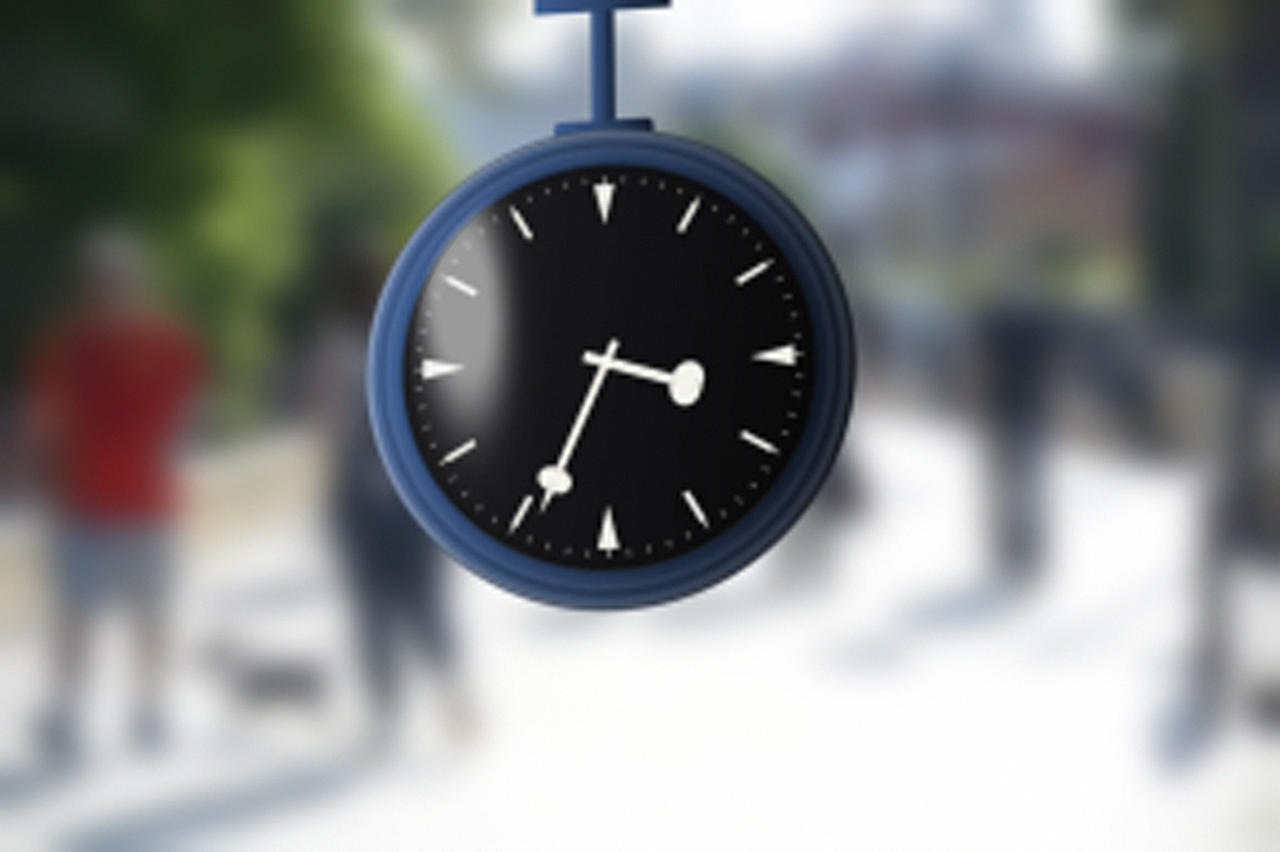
3:34
